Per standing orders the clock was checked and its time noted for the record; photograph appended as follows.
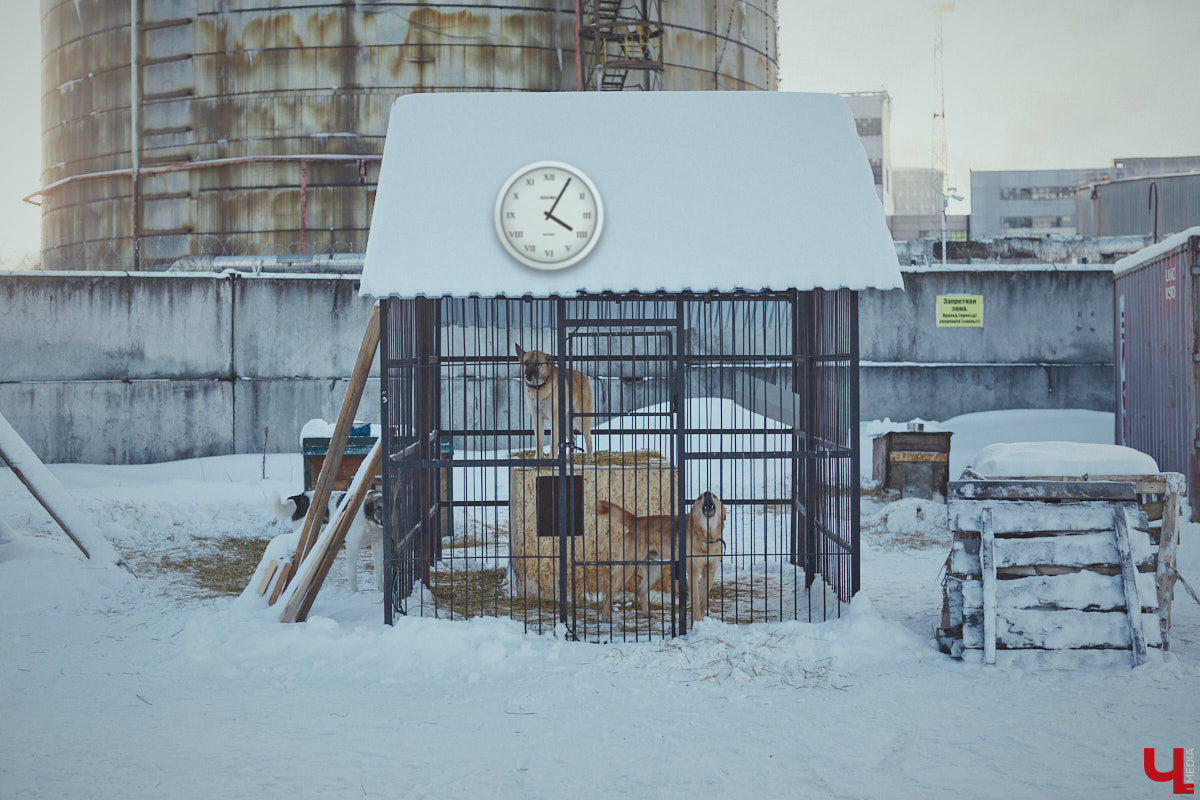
4:05
